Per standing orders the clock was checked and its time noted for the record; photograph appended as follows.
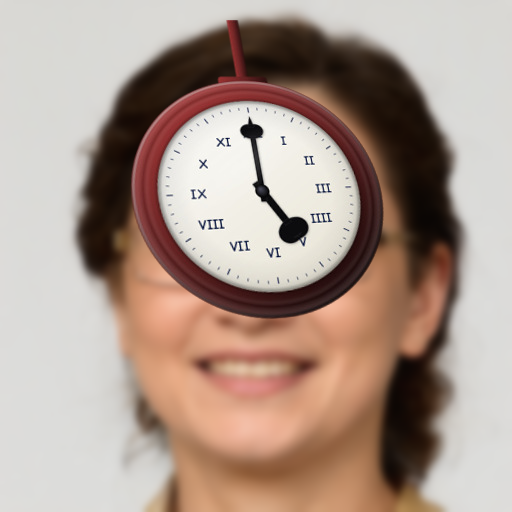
5:00
